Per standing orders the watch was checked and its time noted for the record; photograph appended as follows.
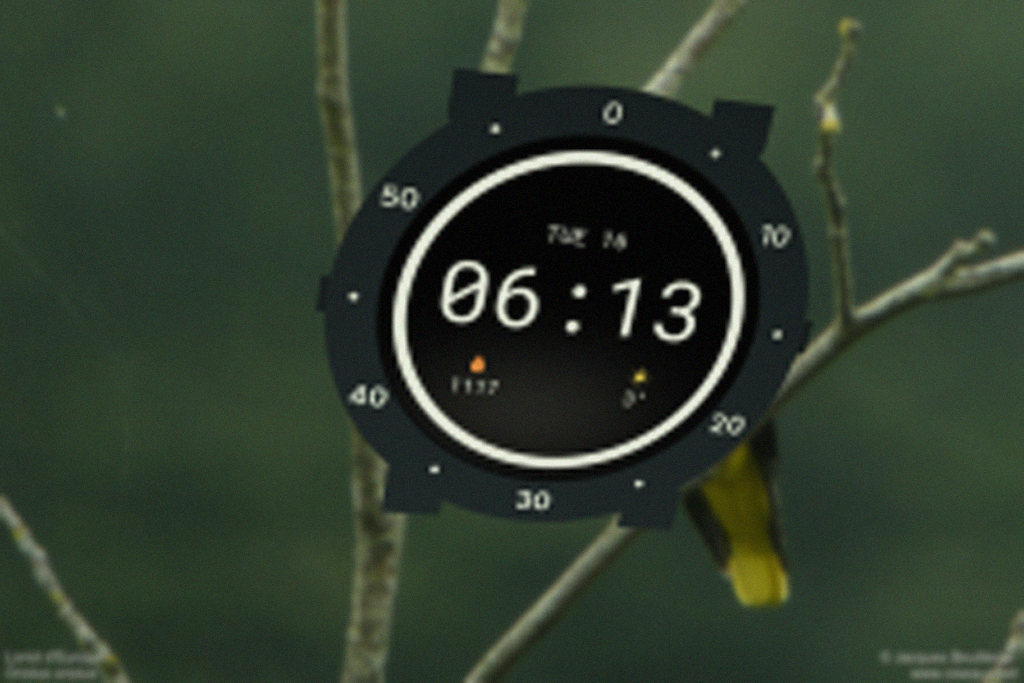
6:13
